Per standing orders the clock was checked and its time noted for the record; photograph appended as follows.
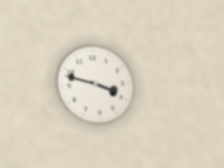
3:48
